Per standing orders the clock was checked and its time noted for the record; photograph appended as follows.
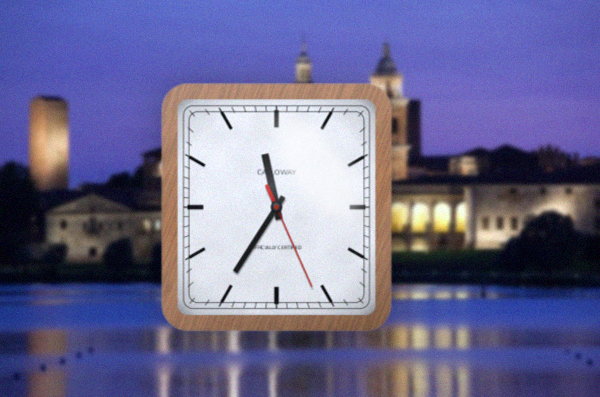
11:35:26
